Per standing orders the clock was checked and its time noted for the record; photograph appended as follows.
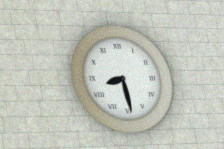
8:29
